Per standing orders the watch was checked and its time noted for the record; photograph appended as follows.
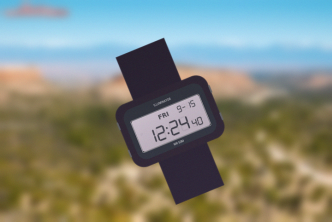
12:24:40
